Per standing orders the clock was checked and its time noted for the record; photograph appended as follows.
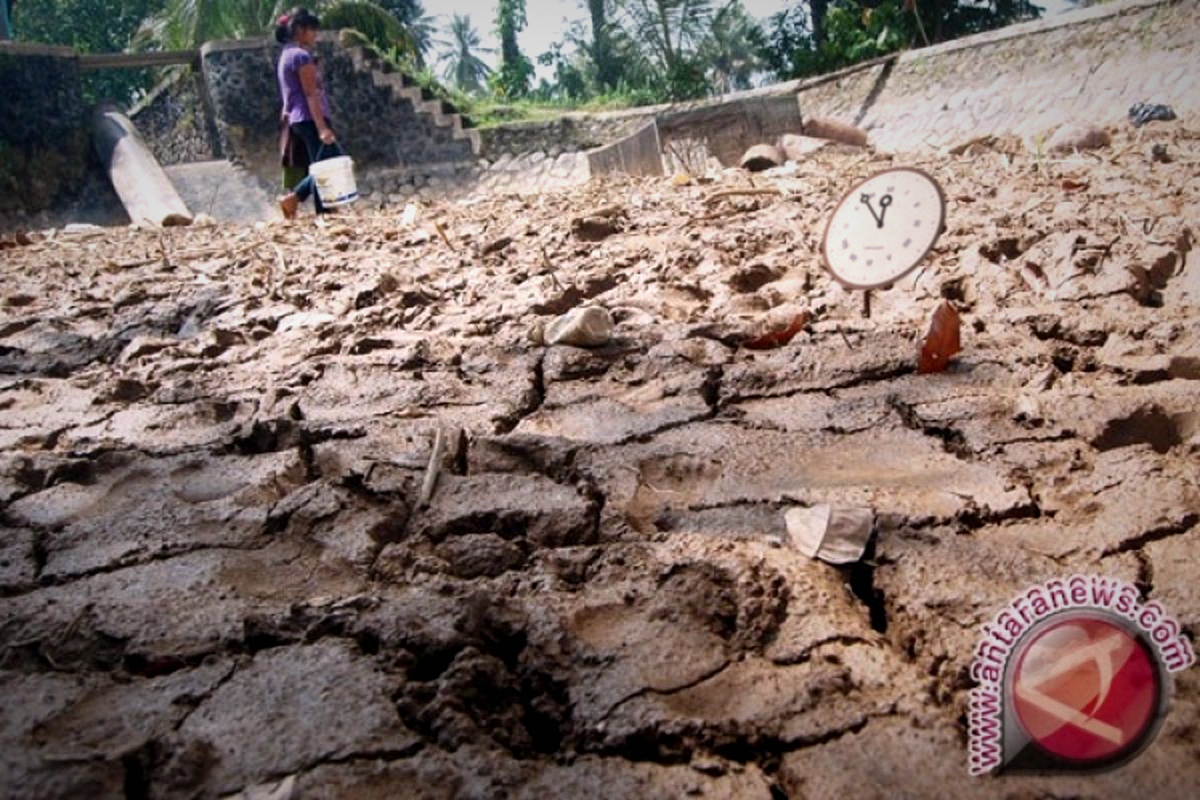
11:53
